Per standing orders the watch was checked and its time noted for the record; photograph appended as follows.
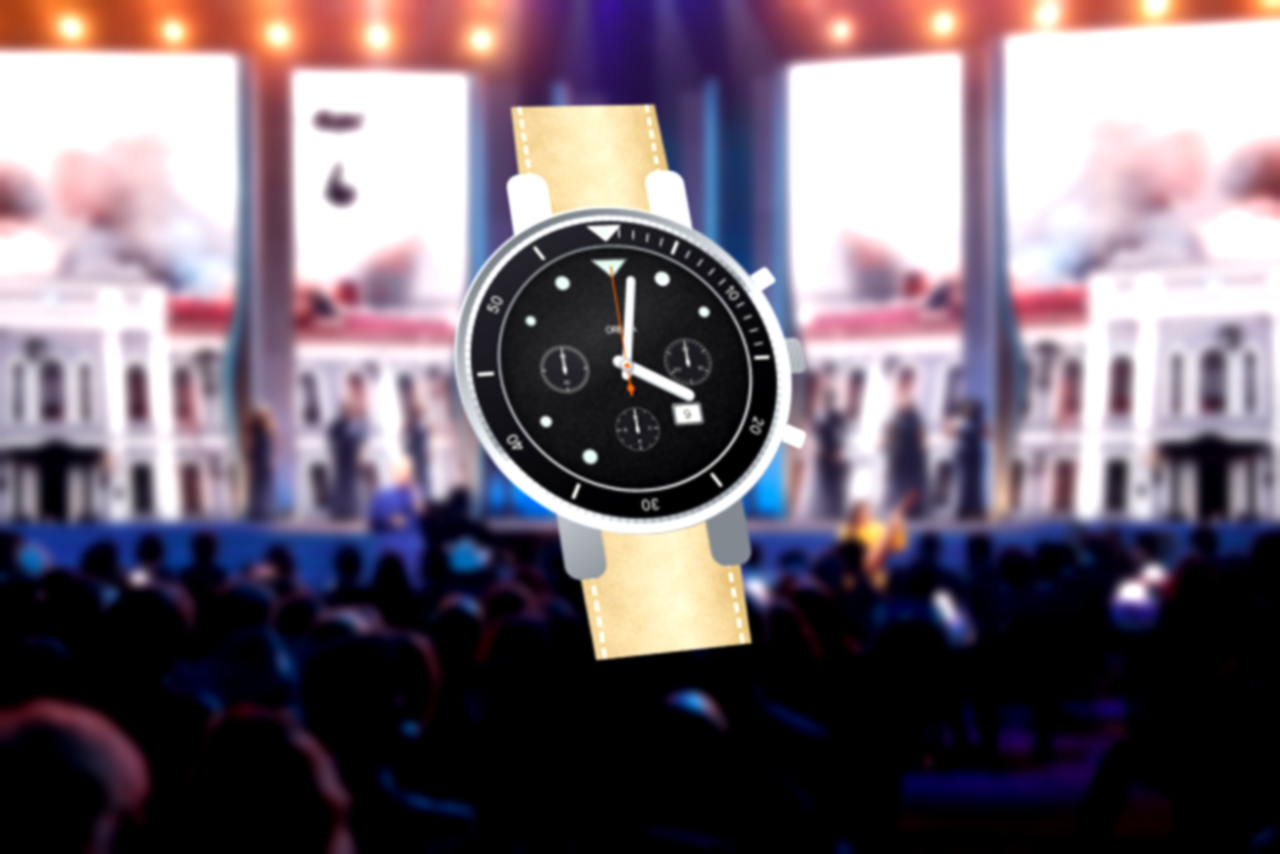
4:02
